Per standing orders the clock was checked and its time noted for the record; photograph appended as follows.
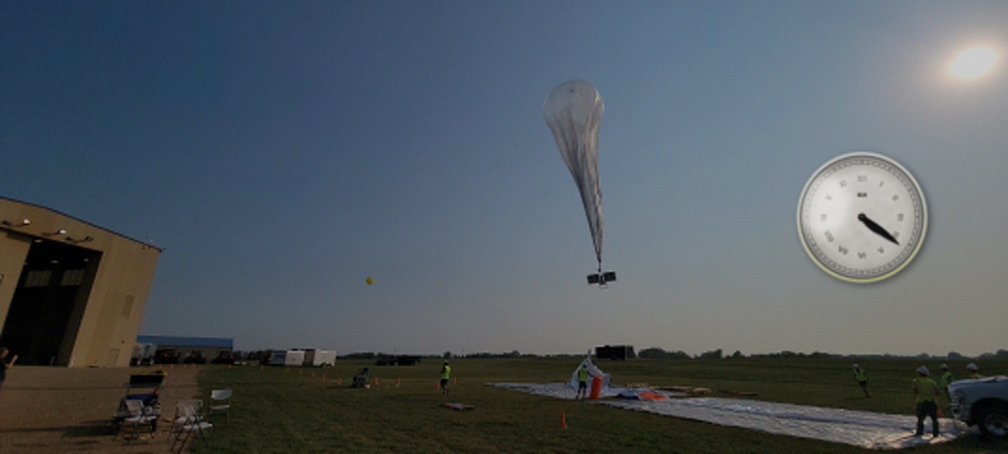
4:21
